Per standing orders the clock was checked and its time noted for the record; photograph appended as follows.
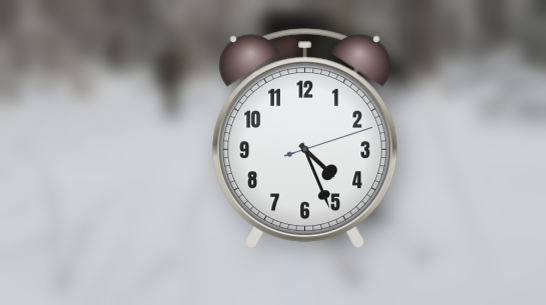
4:26:12
